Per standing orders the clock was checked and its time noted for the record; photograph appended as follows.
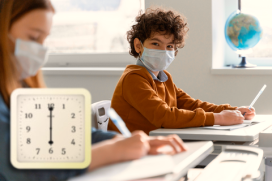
6:00
